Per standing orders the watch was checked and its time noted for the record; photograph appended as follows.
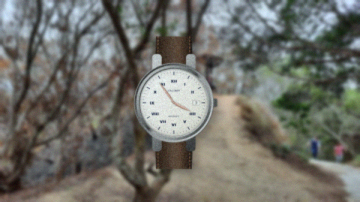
3:54
